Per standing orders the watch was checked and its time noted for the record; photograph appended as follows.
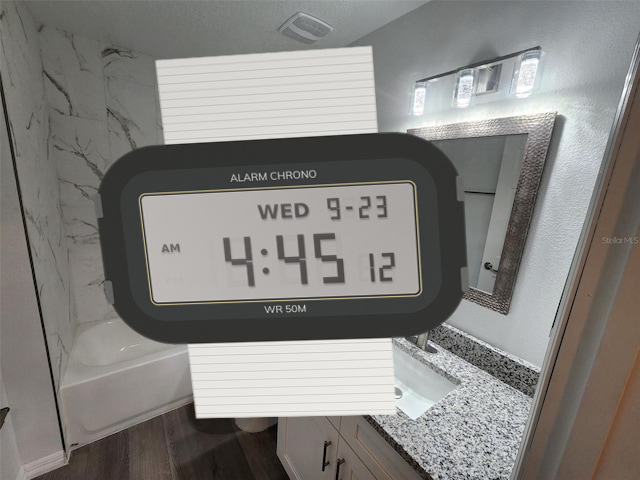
4:45:12
